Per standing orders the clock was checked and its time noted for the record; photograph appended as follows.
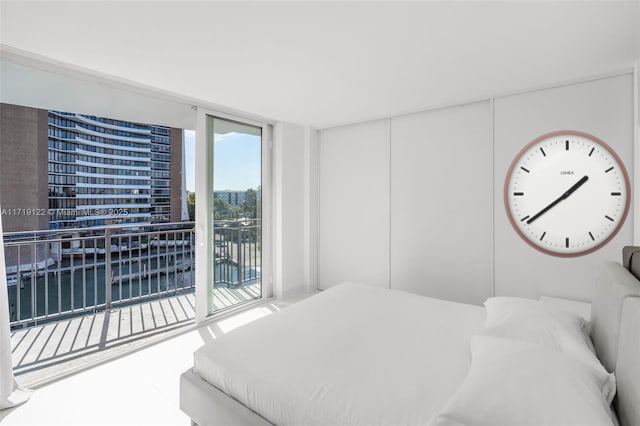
1:39
